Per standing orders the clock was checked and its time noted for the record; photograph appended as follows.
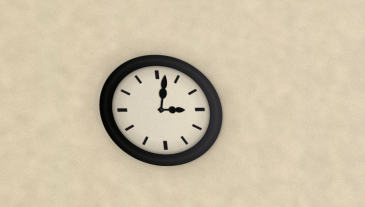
3:02
